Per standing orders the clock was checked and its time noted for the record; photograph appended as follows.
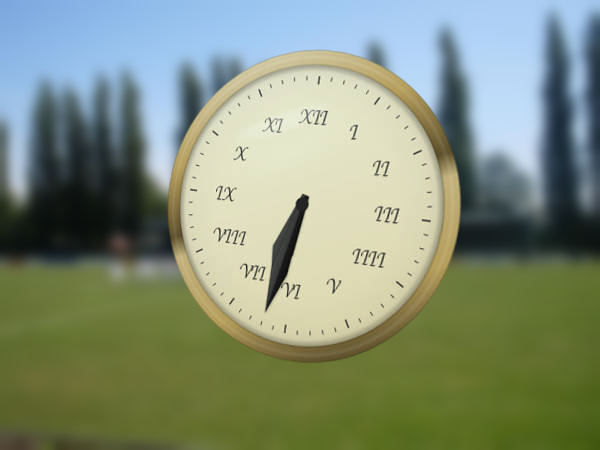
6:32
